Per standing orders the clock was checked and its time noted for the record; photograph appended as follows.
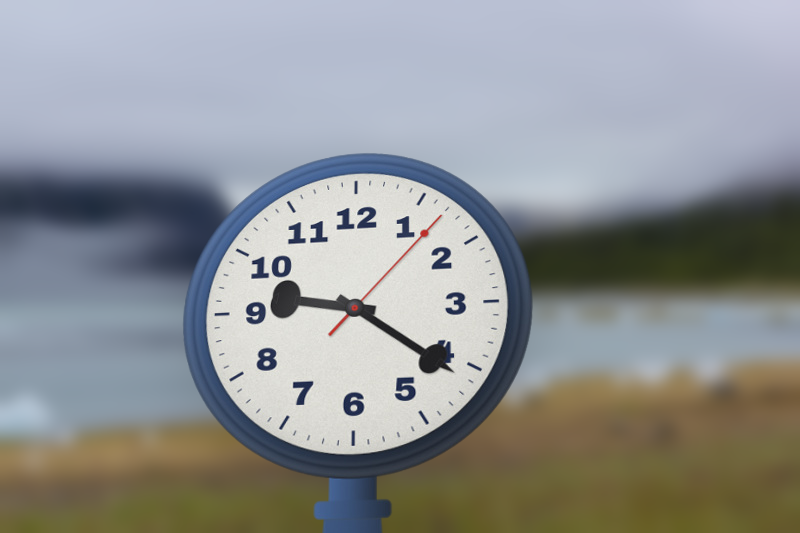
9:21:07
